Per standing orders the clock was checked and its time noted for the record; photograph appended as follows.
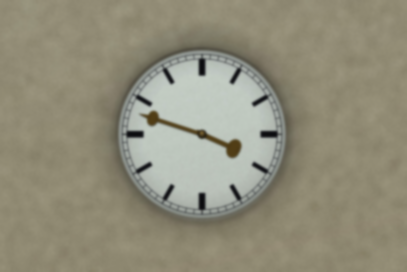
3:48
